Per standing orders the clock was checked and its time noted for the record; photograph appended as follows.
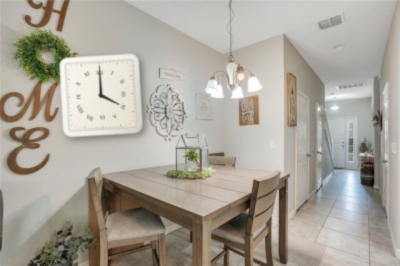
4:00
